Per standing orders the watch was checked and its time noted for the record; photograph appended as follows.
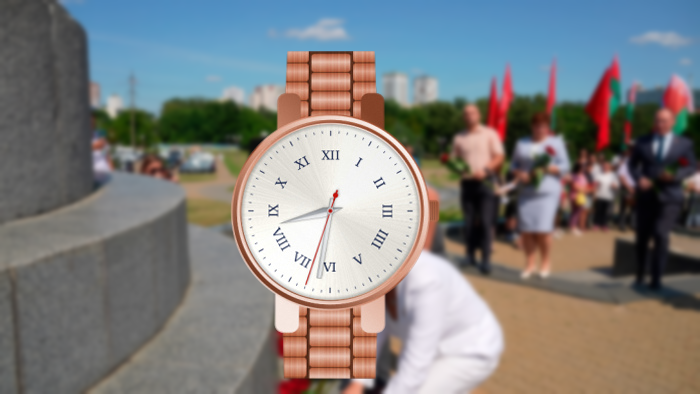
8:31:33
